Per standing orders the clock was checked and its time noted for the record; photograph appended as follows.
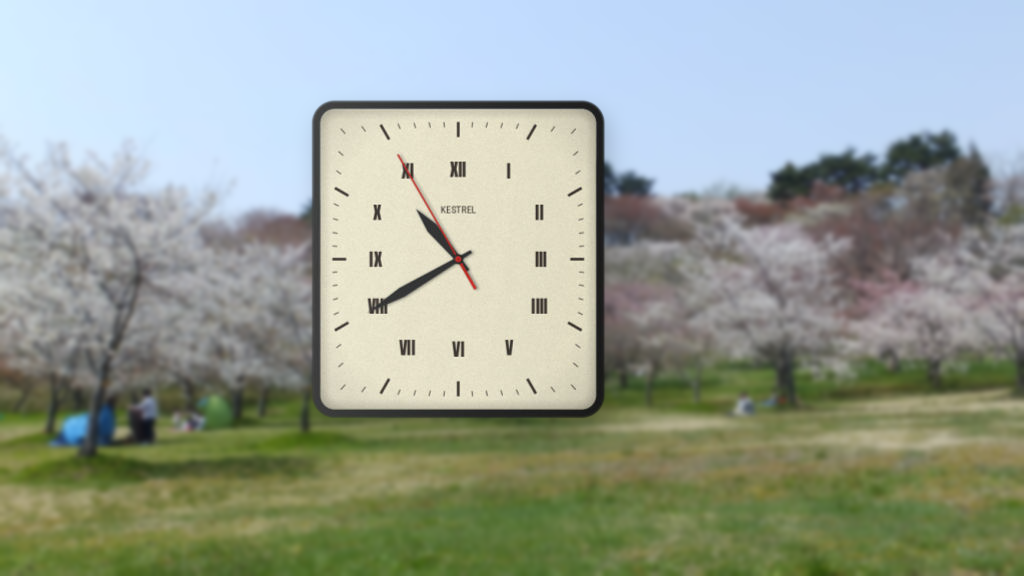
10:39:55
